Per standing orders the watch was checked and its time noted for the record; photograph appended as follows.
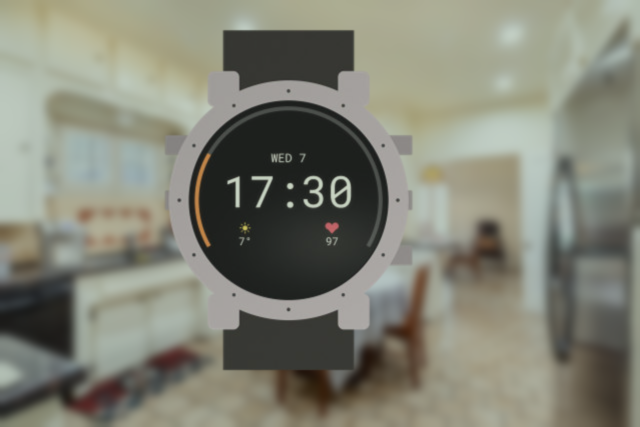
17:30
